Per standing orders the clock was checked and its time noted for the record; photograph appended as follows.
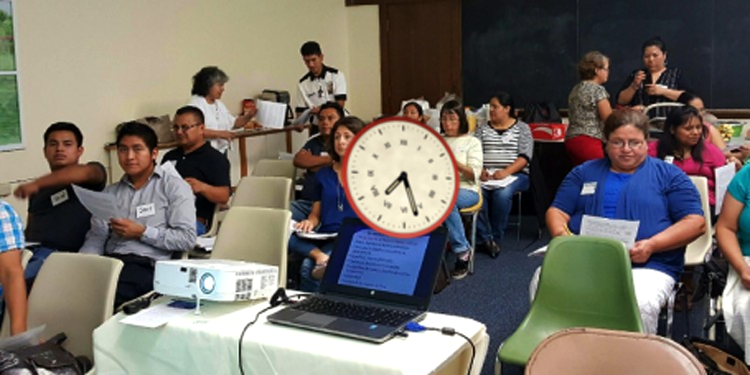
7:27
